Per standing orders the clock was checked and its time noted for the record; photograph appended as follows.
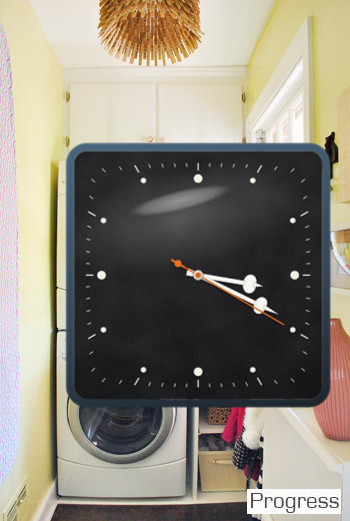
3:19:20
